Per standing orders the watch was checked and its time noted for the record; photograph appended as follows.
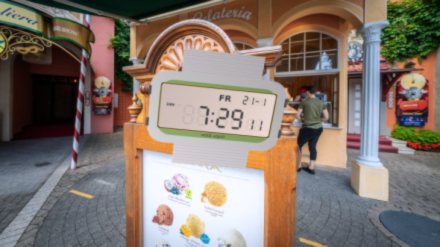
7:29:11
